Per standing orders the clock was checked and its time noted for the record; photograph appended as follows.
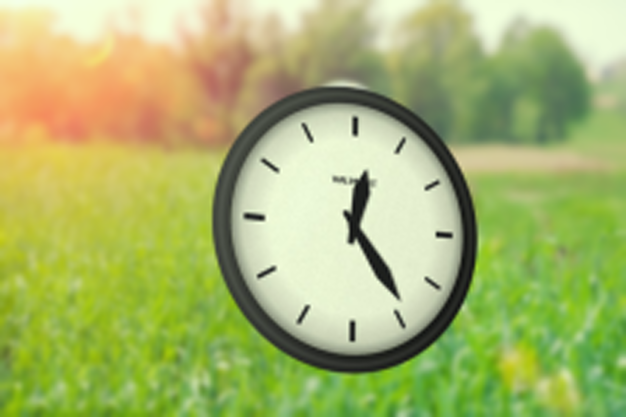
12:24
